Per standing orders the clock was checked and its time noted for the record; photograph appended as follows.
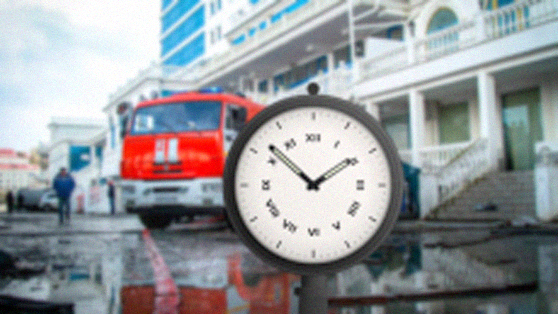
1:52
